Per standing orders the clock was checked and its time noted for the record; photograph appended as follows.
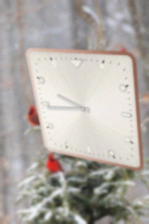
9:44
